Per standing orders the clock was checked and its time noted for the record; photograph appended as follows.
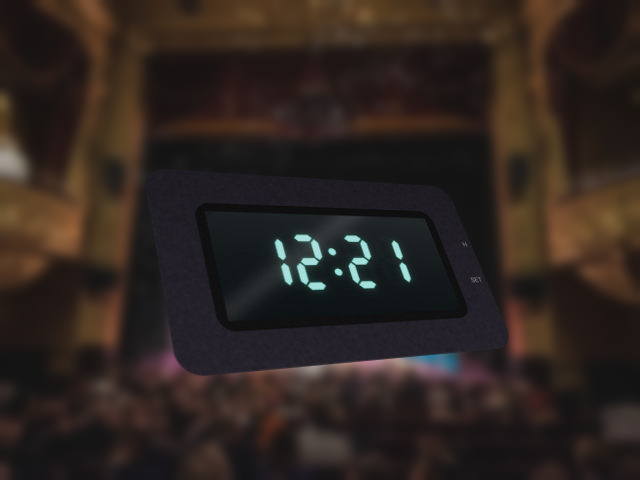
12:21
